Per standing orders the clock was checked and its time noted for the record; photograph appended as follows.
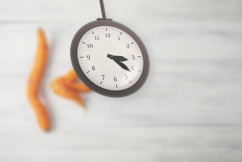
3:22
